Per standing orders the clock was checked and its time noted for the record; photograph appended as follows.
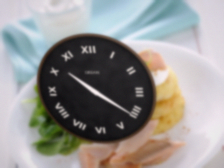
10:21
